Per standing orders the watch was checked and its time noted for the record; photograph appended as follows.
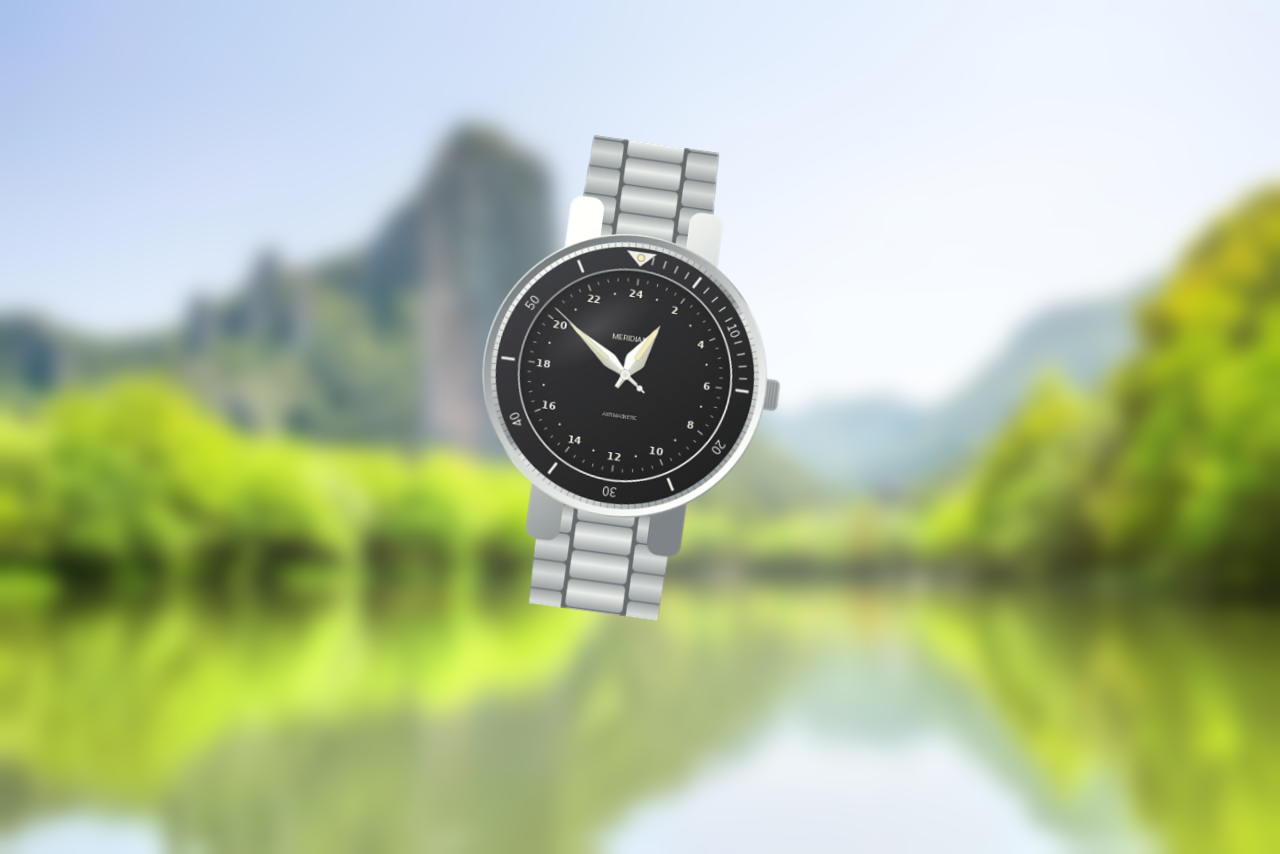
1:50:51
